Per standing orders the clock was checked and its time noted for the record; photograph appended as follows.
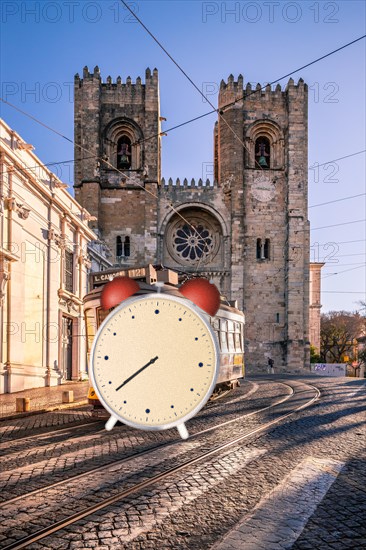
7:38
